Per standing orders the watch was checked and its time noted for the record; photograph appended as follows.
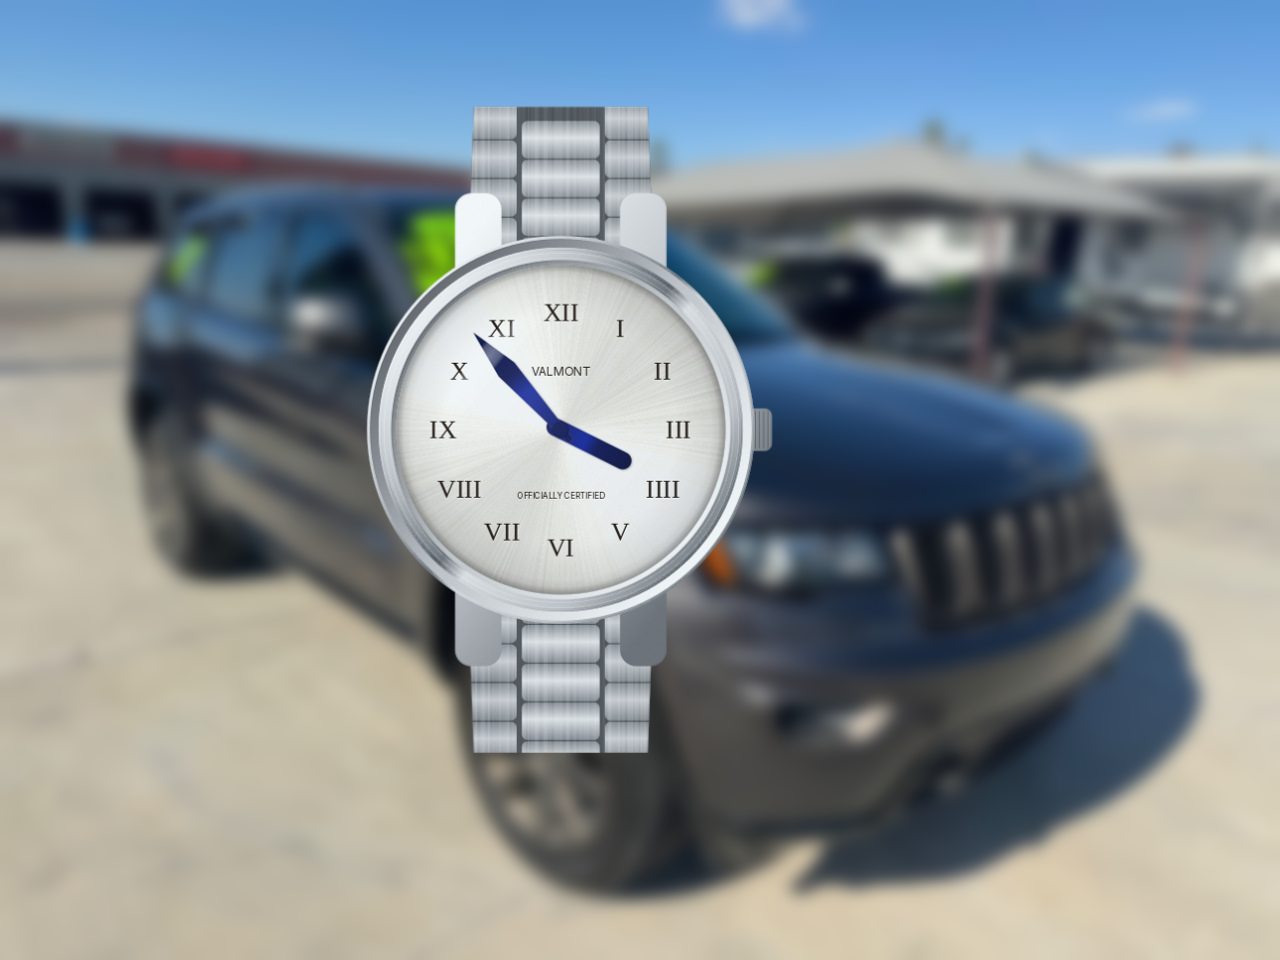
3:53
